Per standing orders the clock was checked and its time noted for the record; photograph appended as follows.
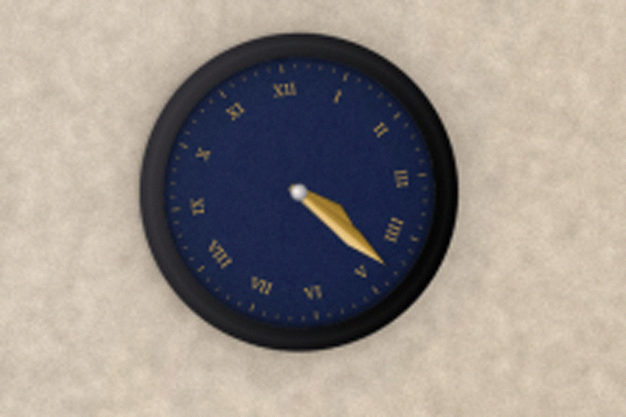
4:23
